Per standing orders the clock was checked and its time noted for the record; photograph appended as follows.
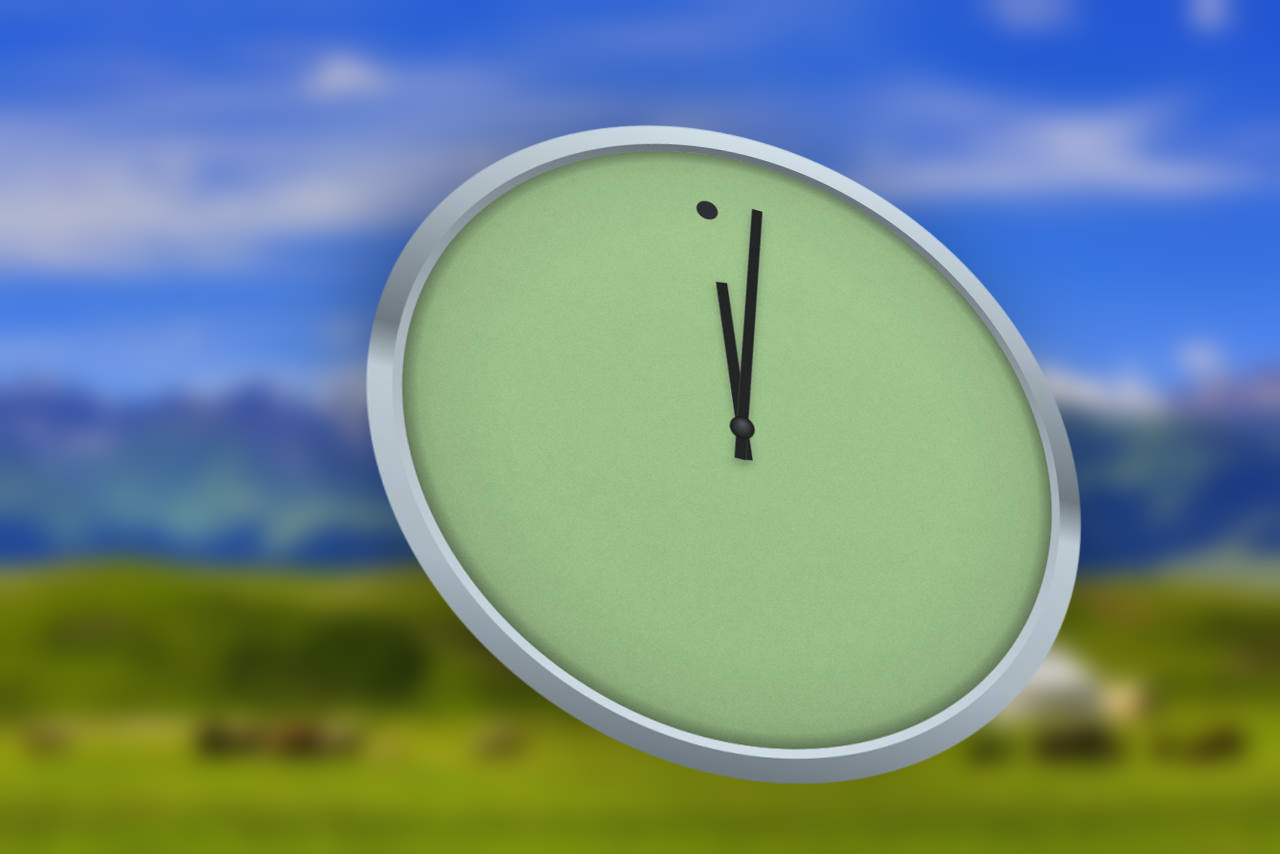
12:02
